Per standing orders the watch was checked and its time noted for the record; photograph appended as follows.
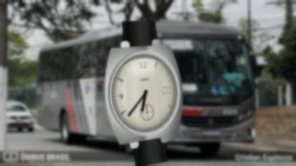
6:38
